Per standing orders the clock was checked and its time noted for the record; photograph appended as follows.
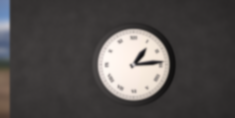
1:14
